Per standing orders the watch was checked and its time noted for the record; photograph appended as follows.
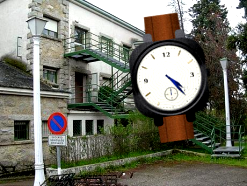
4:24
